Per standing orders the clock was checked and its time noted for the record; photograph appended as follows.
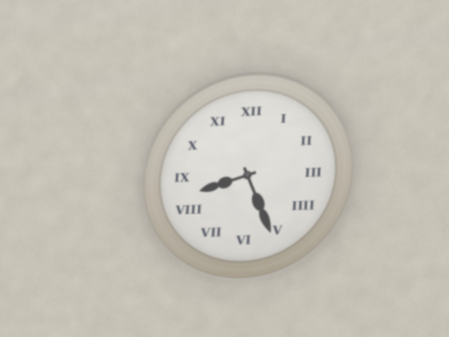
8:26
